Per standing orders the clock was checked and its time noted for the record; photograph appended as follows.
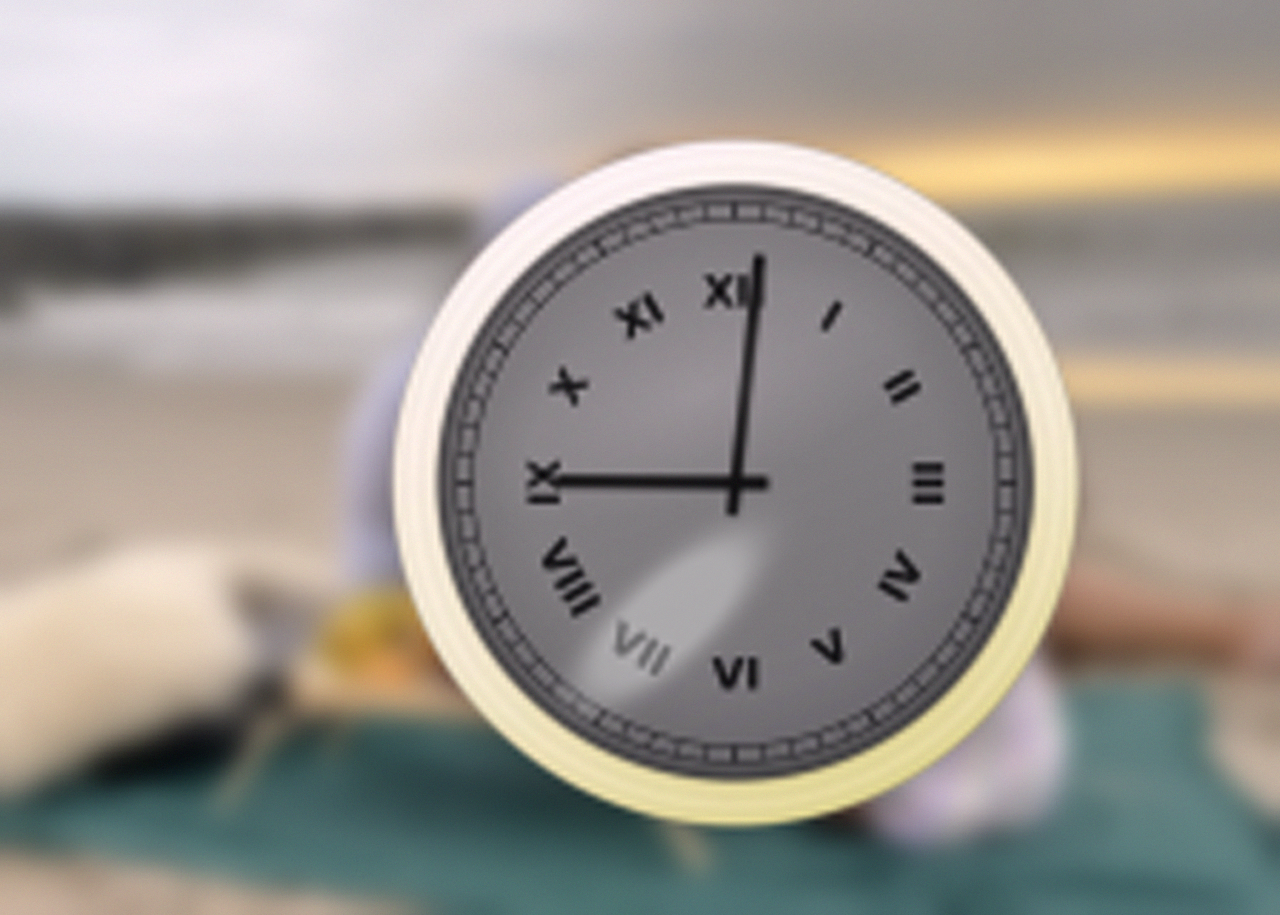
9:01
